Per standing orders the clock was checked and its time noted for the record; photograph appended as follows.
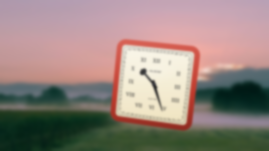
10:26
